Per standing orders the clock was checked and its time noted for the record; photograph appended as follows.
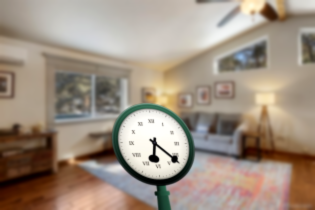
6:22
